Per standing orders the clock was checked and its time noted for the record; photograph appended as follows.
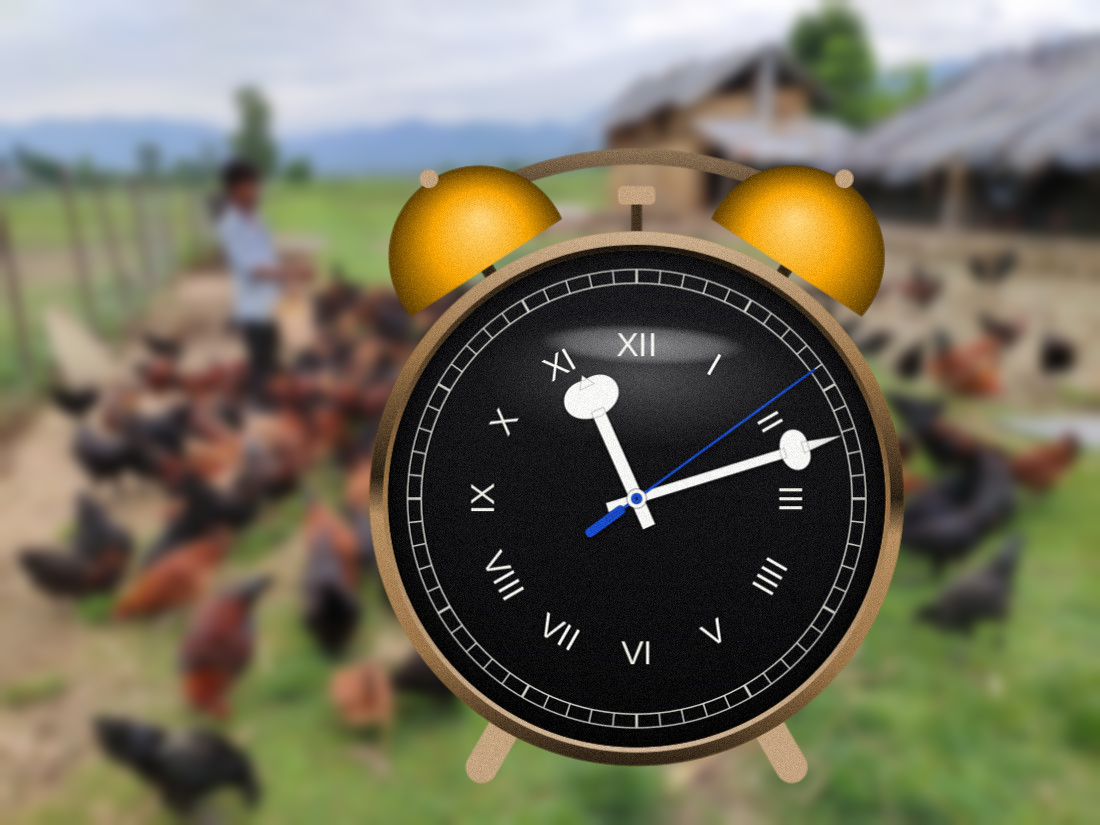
11:12:09
